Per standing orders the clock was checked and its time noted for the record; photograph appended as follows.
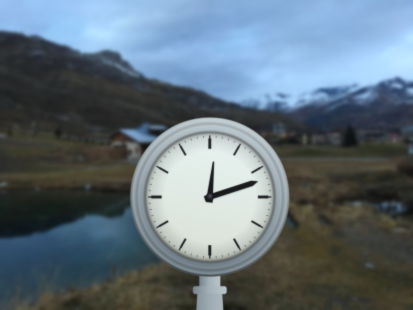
12:12
